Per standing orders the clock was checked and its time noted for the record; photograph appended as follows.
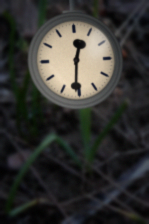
12:31
